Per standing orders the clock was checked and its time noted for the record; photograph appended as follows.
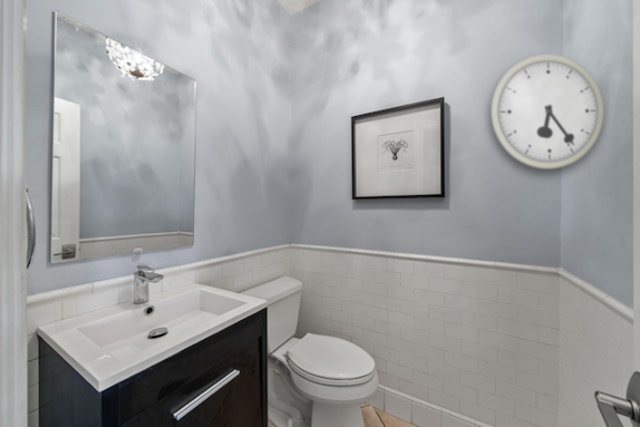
6:24
